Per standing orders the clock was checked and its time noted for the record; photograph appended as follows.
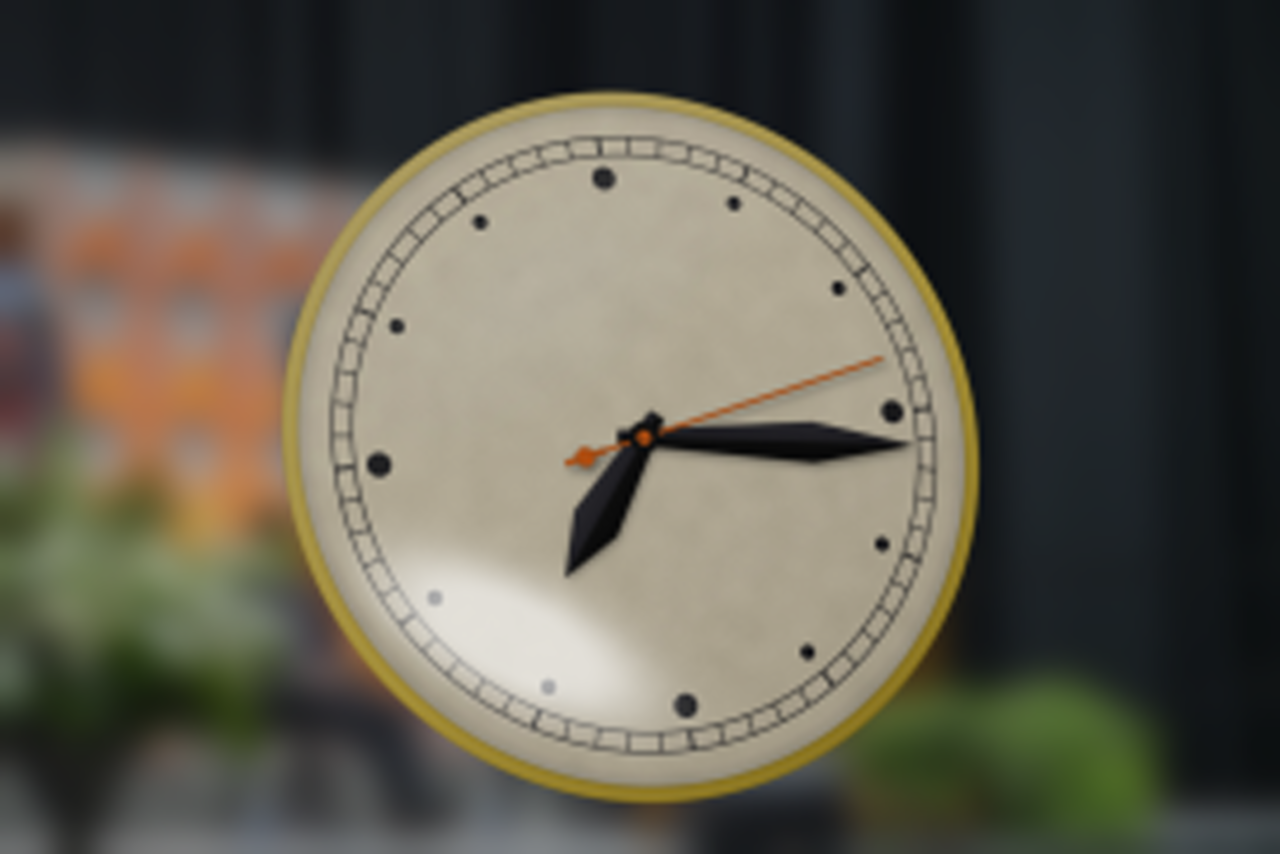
7:16:13
